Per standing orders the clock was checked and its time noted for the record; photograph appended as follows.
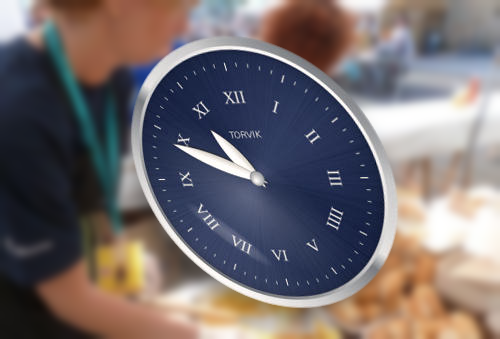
10:49
